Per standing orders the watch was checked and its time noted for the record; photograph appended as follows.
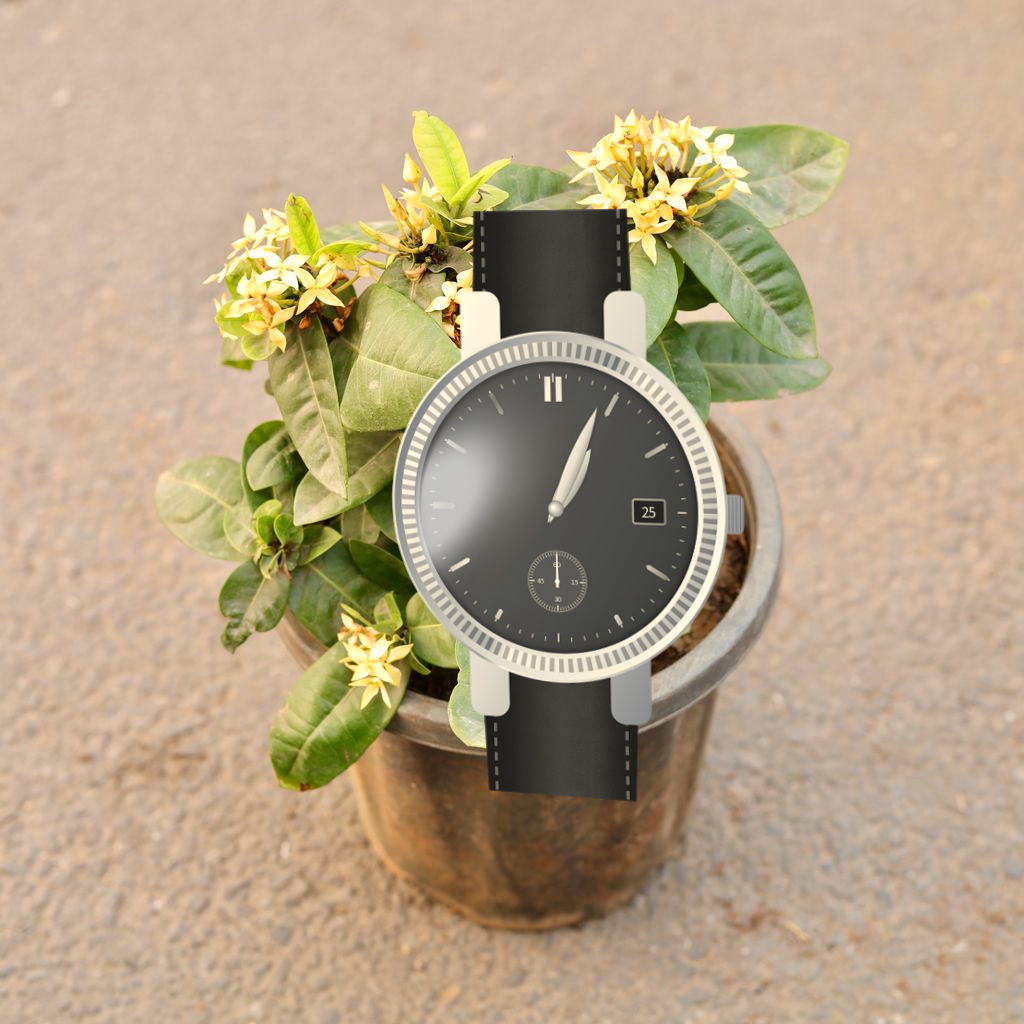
1:04
